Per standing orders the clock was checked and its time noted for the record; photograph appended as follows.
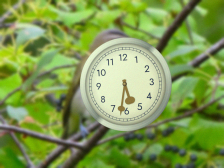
5:32
